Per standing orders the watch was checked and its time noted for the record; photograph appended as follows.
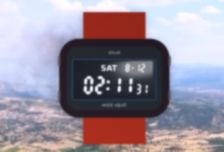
2:11:31
